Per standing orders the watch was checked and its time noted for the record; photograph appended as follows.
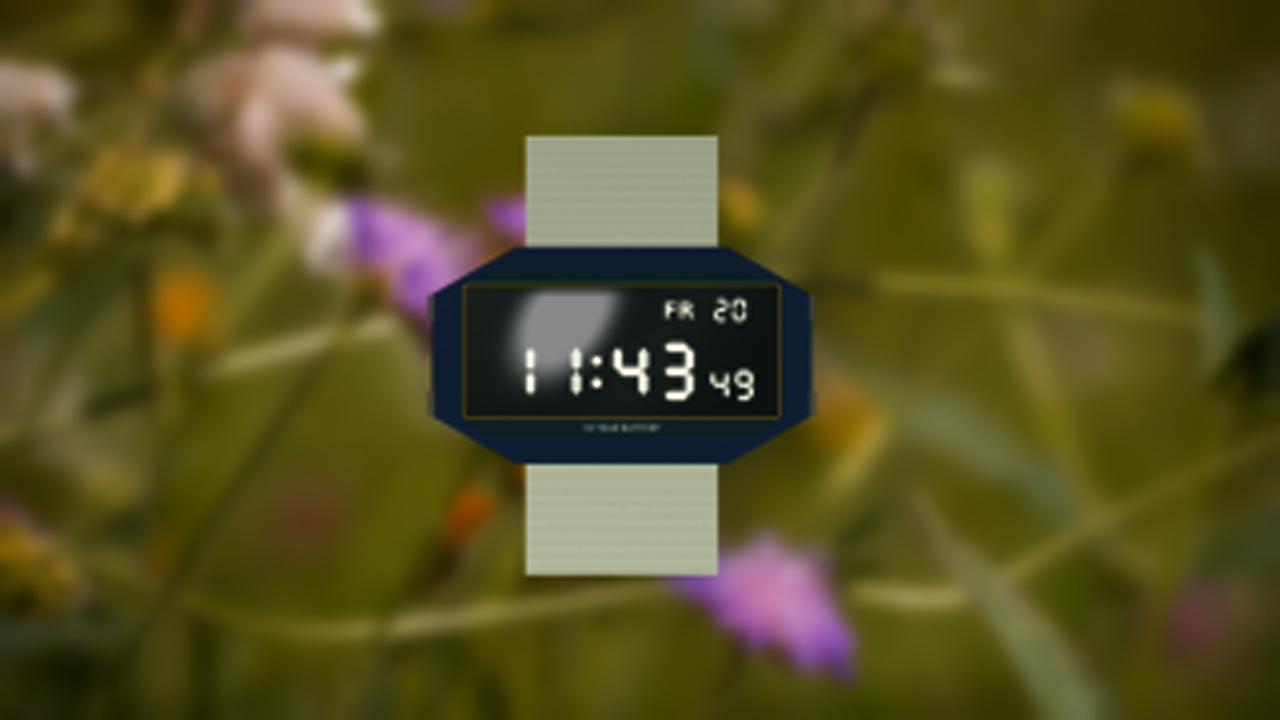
11:43:49
